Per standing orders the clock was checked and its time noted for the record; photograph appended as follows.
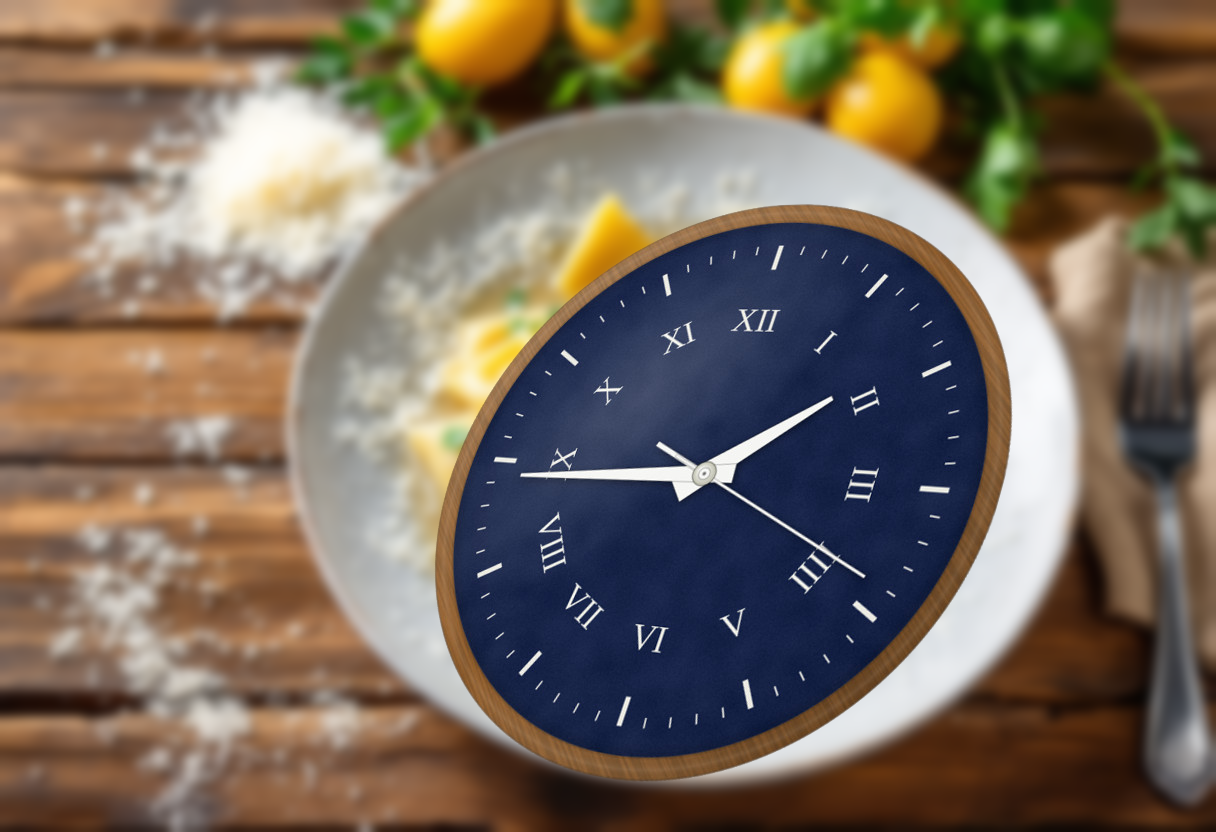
1:44:19
